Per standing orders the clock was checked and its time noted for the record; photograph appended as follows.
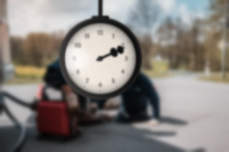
2:11
